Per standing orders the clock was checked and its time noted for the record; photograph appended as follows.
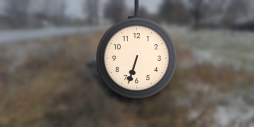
6:33
